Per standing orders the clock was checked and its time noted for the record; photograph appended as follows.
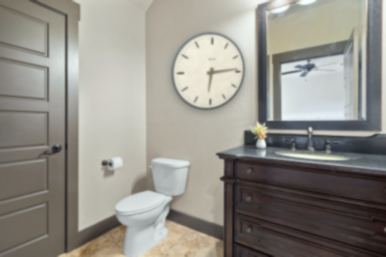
6:14
